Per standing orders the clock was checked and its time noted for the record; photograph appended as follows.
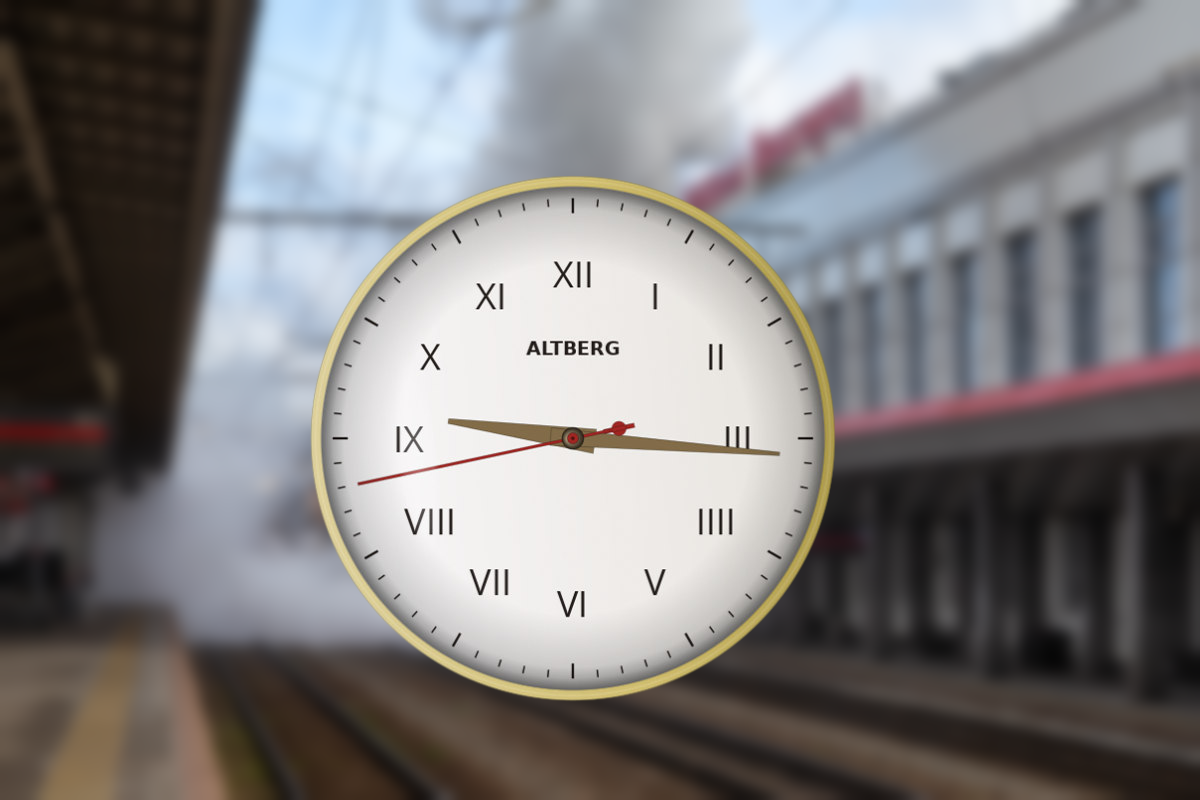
9:15:43
